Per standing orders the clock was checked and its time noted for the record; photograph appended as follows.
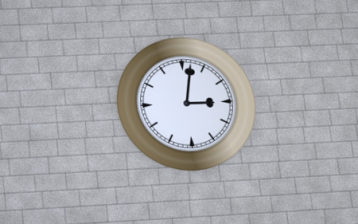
3:02
